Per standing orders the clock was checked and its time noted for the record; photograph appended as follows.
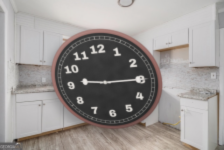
9:15
